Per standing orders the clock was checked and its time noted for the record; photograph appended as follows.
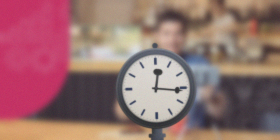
12:16
